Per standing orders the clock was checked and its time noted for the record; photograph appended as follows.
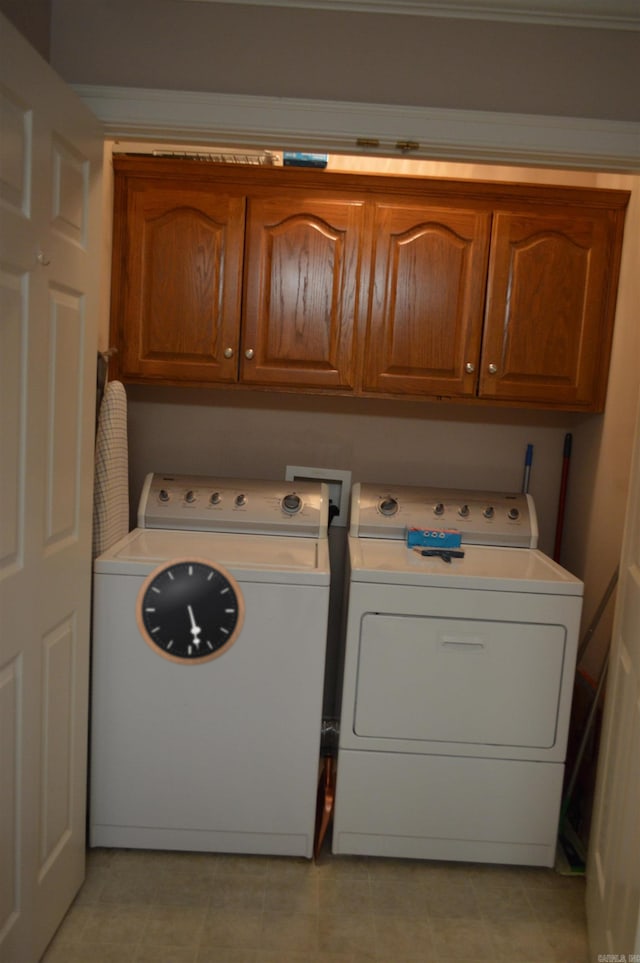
5:28
